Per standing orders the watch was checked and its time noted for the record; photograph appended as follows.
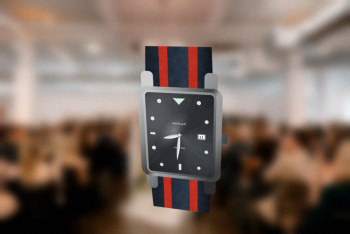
8:31
